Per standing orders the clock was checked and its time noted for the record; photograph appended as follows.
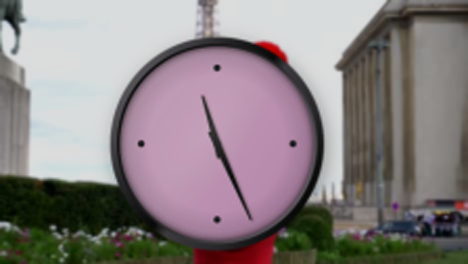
11:26
